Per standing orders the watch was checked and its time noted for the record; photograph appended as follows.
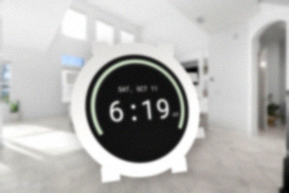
6:19
